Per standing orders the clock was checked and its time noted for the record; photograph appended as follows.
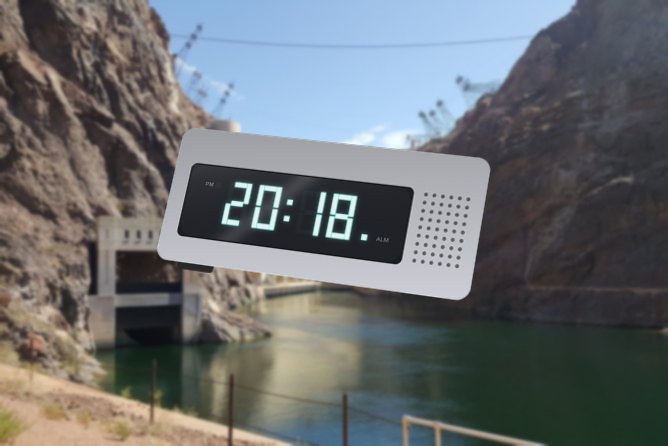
20:18
